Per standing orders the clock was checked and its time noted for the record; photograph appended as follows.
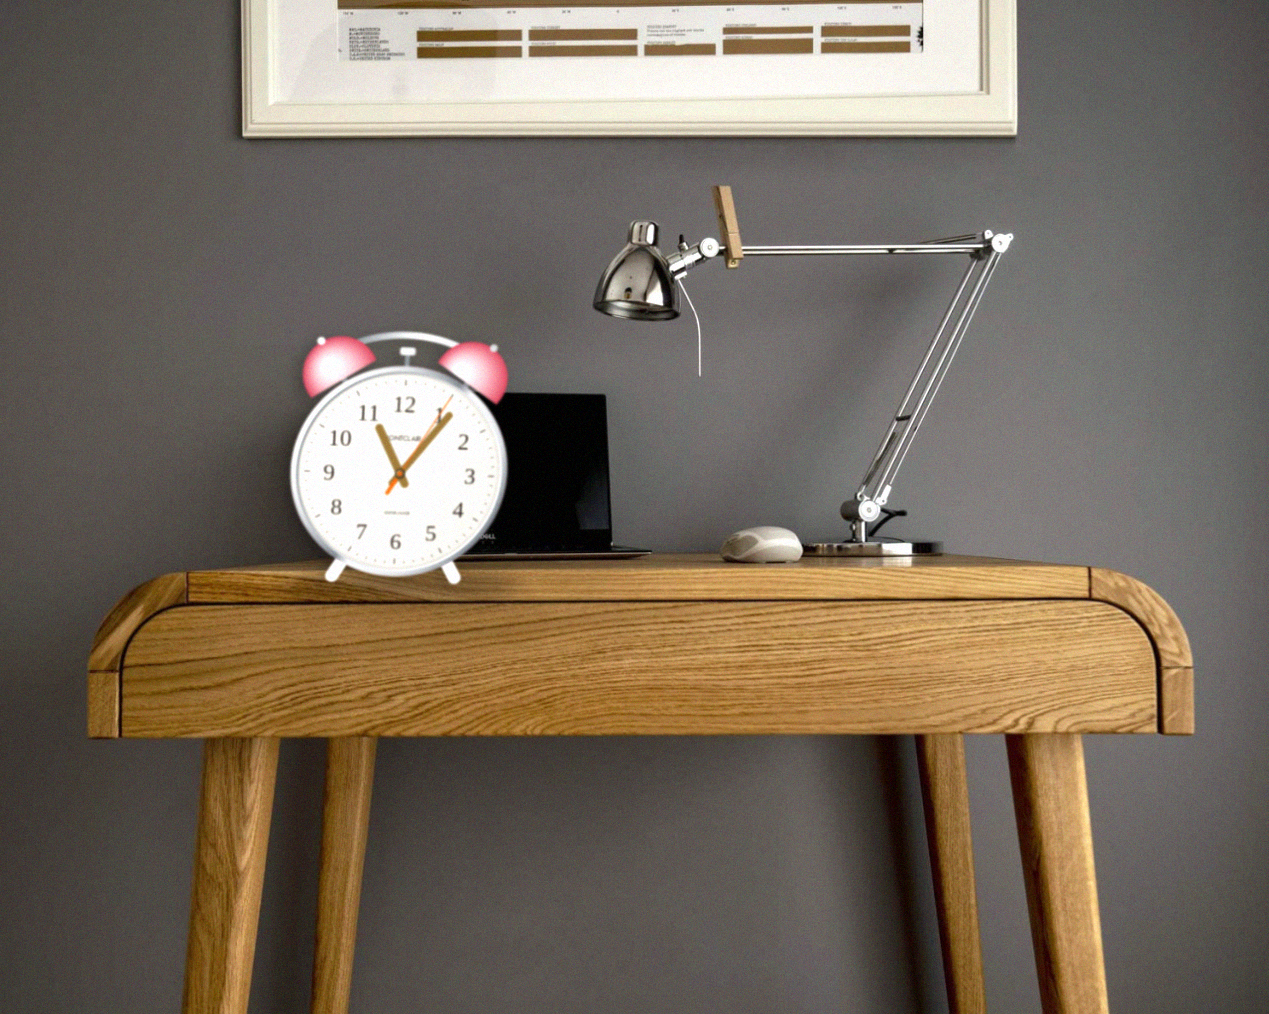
11:06:05
